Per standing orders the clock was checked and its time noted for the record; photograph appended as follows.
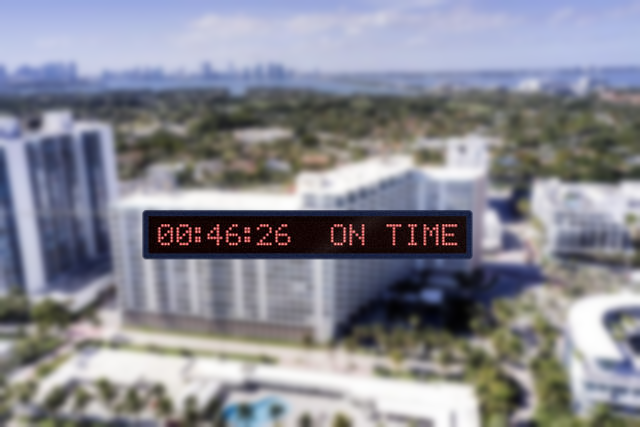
0:46:26
